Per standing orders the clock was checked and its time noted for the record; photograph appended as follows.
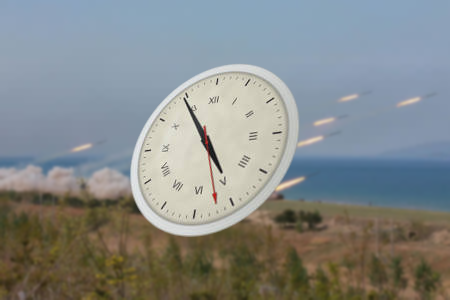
4:54:27
